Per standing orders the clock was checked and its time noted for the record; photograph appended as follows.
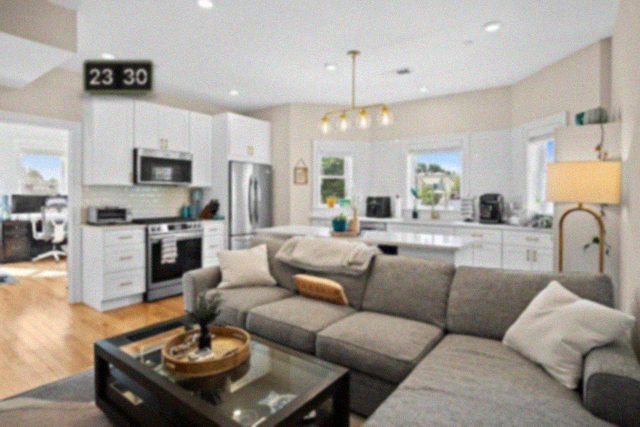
23:30
